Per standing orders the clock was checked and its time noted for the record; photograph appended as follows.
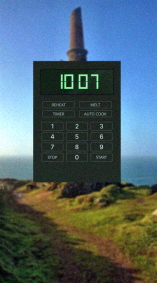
10:07
